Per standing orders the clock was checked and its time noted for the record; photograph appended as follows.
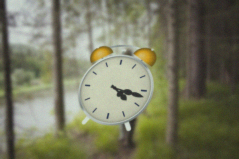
4:17
